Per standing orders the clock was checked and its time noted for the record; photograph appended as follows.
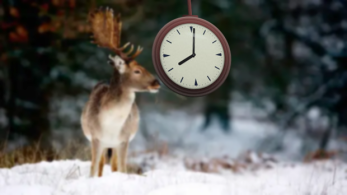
8:01
